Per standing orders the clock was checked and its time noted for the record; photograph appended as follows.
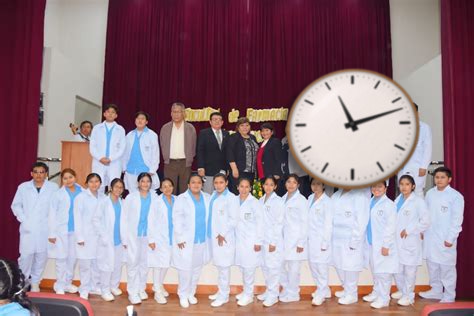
11:12
